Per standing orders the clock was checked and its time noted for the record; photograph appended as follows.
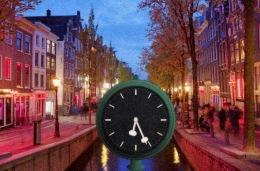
6:26
